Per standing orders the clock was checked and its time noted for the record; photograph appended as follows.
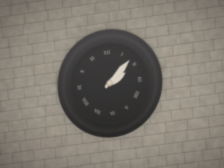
2:08
